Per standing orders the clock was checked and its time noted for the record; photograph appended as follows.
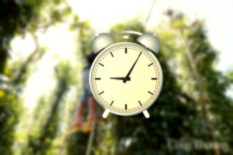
9:05
